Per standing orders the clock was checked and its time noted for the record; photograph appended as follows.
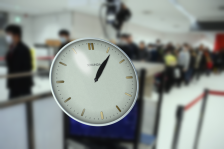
1:06
